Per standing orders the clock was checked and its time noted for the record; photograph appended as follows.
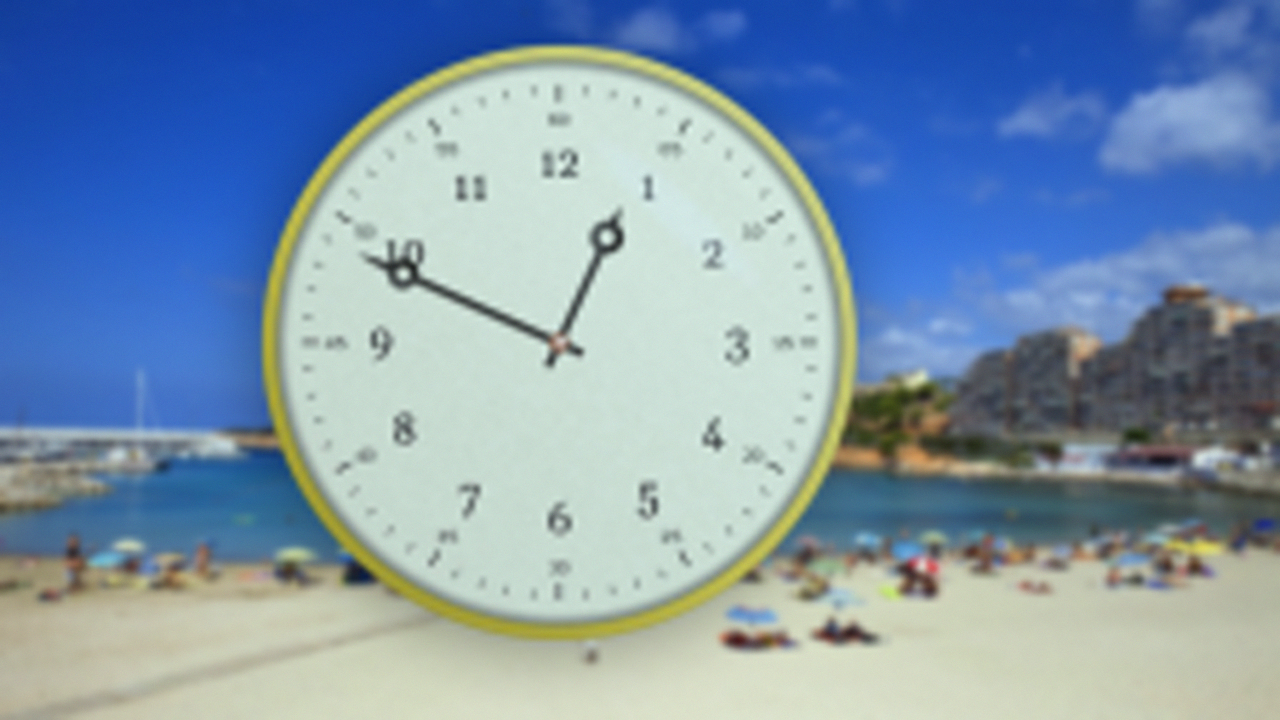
12:49
